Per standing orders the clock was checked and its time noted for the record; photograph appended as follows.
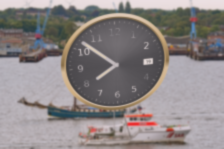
7:52
